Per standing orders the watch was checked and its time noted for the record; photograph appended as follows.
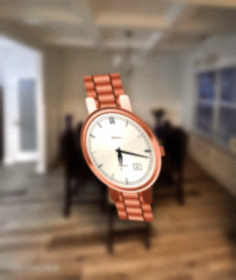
6:17
